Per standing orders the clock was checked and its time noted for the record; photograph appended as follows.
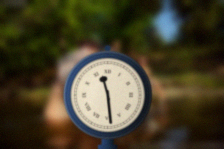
11:29
